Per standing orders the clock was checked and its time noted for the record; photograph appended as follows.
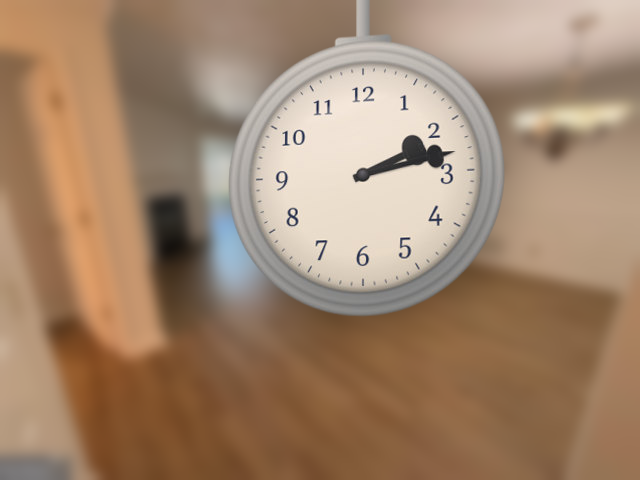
2:13
